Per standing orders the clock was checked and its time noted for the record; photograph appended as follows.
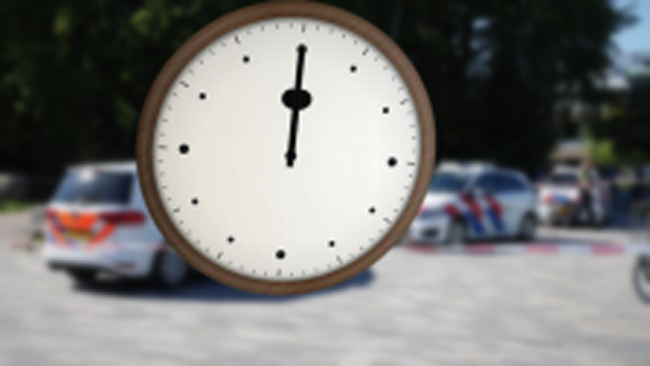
12:00
